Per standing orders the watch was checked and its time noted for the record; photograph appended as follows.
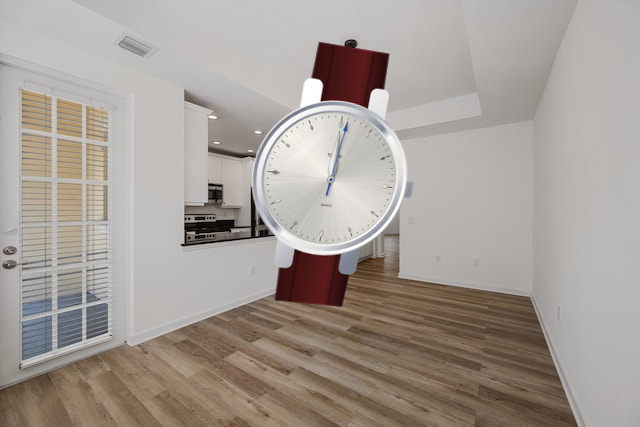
12:00:01
